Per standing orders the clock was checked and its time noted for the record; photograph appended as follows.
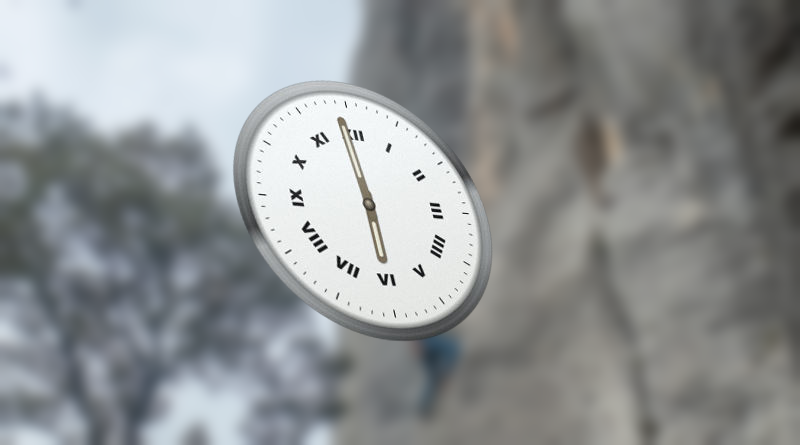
5:59
